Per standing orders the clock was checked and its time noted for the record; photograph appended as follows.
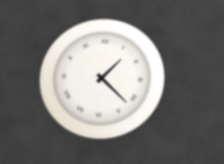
1:22
